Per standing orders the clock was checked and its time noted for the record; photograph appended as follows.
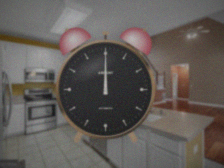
12:00
